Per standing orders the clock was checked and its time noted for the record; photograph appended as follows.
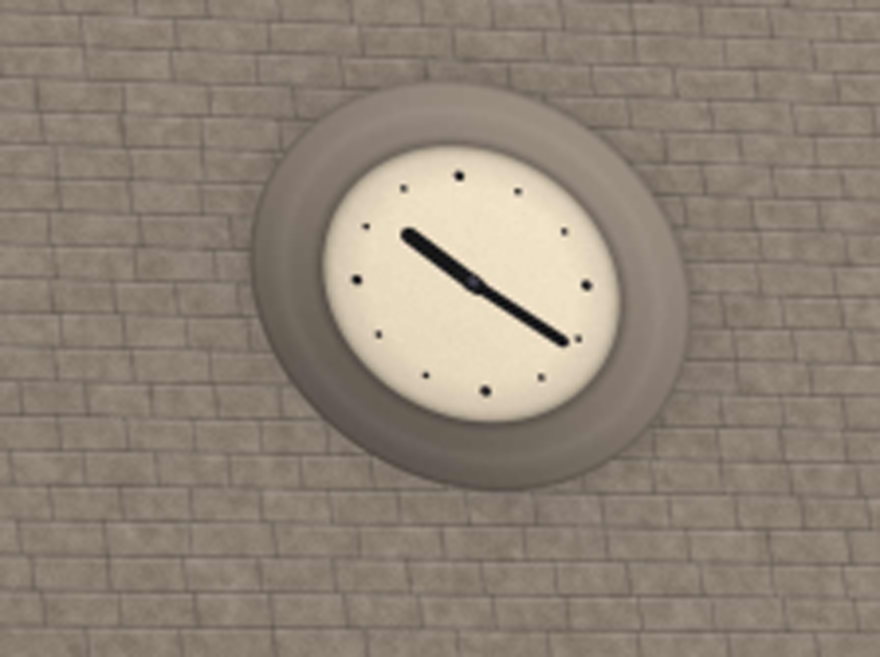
10:21
